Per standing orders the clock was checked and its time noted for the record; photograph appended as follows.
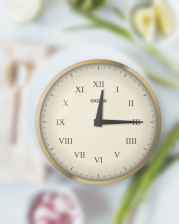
12:15
